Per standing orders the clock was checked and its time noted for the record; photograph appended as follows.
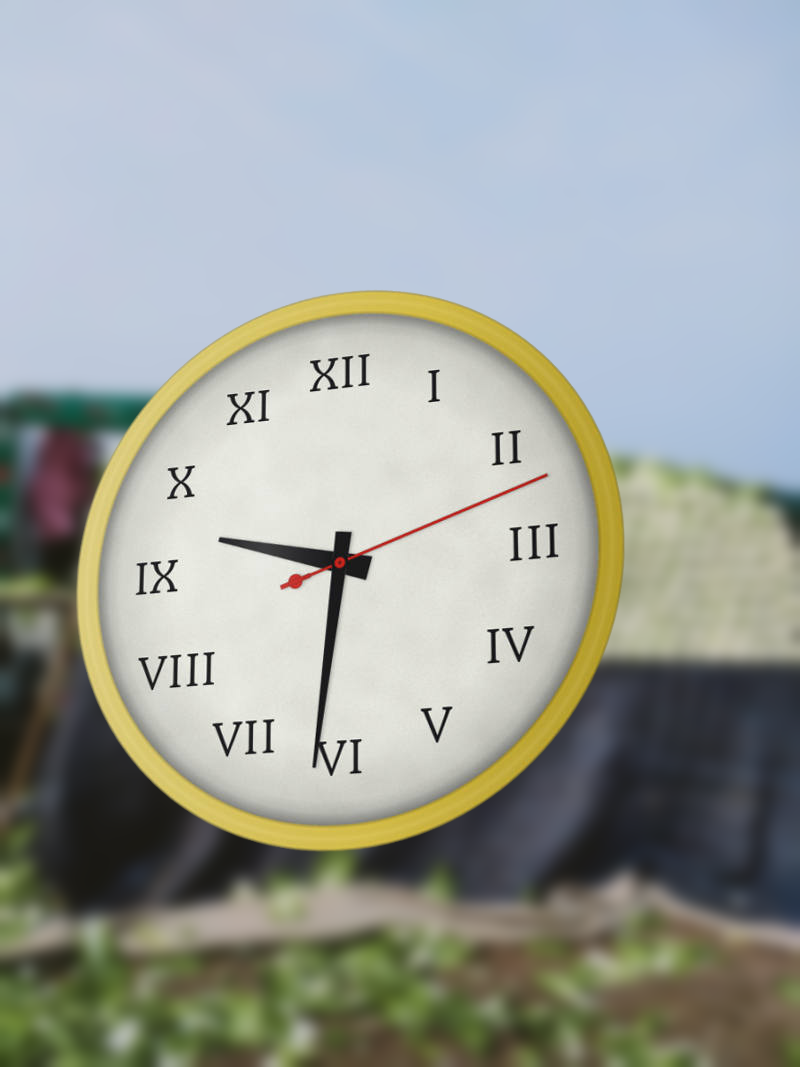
9:31:12
